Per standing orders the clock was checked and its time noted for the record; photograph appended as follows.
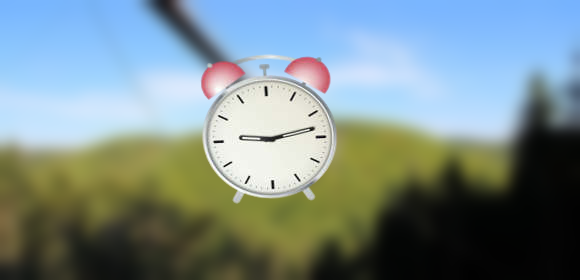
9:13
